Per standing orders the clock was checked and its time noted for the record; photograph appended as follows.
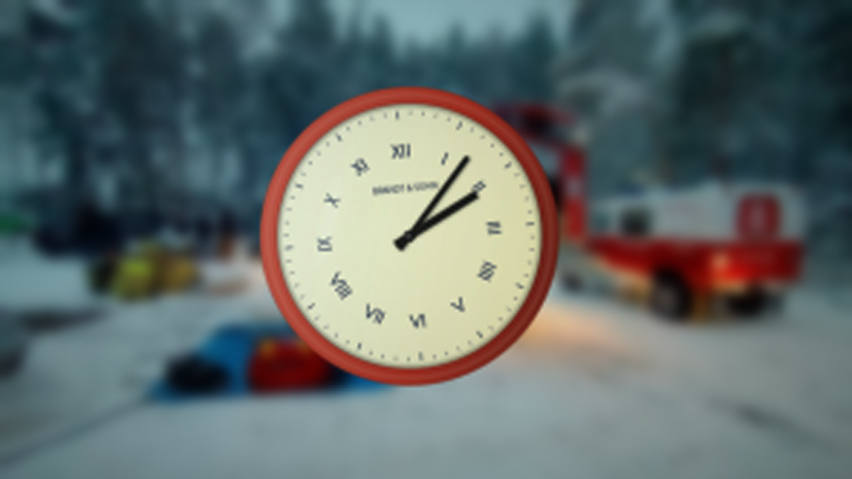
2:07
